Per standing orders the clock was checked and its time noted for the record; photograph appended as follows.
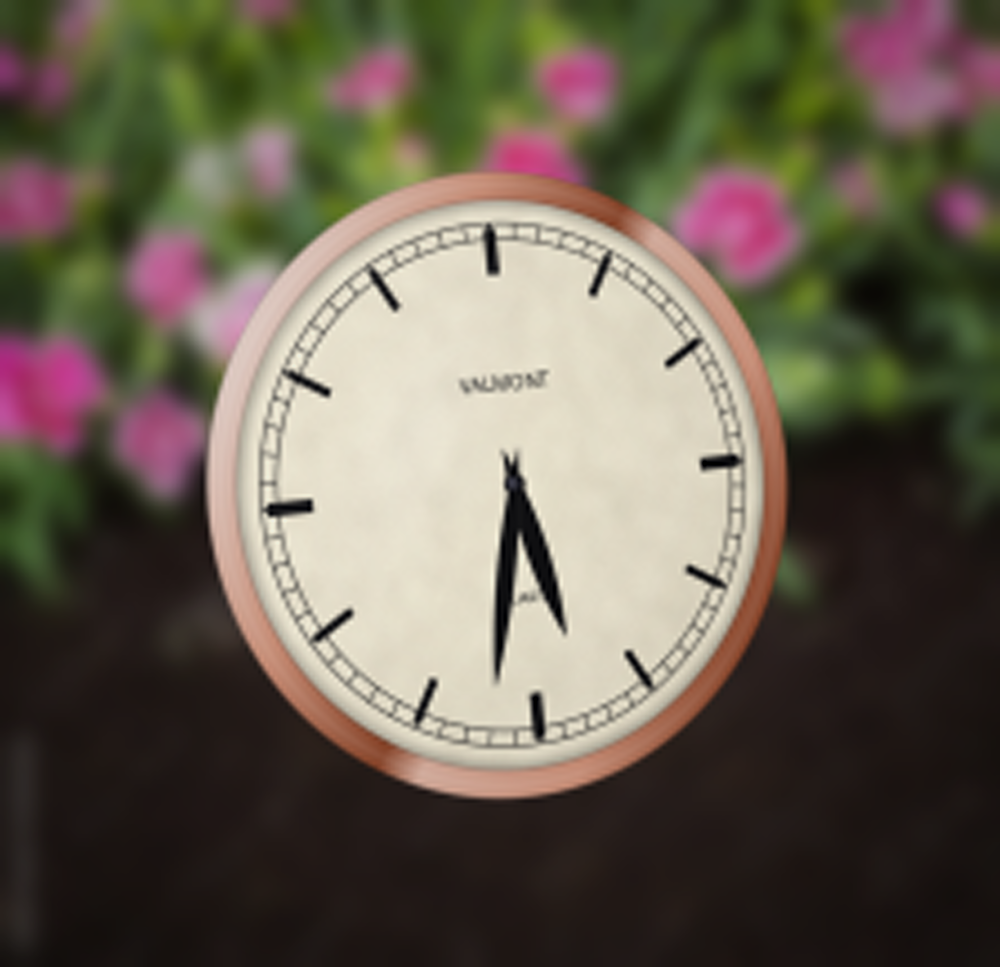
5:32
